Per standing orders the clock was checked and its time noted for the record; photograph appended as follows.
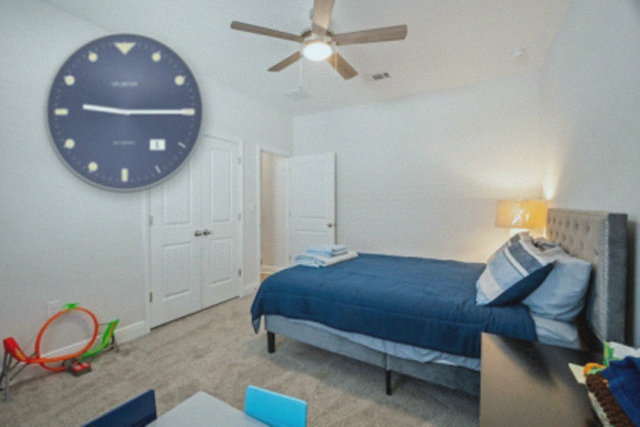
9:15
